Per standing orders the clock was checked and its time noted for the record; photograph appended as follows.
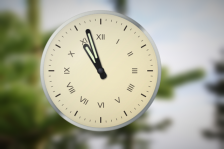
10:57
